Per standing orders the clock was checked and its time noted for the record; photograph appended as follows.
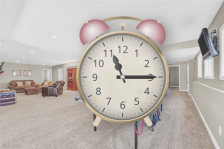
11:15
